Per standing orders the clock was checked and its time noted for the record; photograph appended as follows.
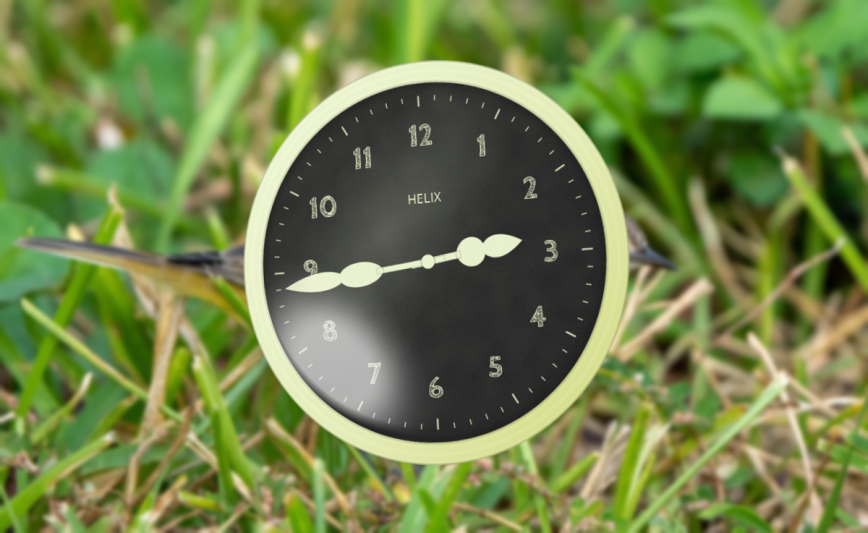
2:44
